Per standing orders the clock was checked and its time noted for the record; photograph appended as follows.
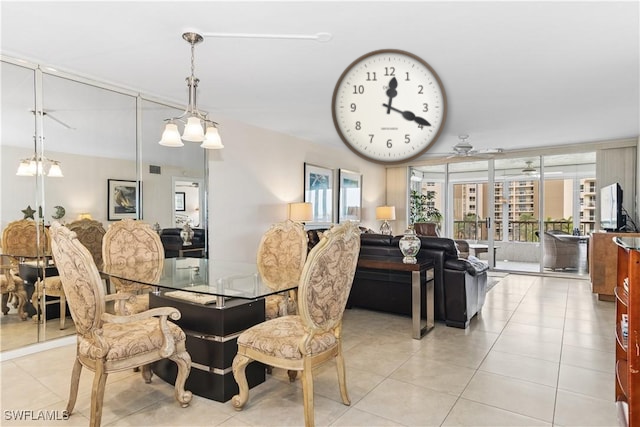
12:19
